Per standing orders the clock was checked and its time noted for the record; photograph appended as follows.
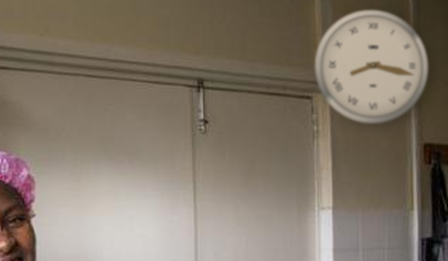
8:17
